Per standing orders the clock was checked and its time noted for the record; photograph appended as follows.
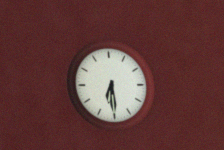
6:30
